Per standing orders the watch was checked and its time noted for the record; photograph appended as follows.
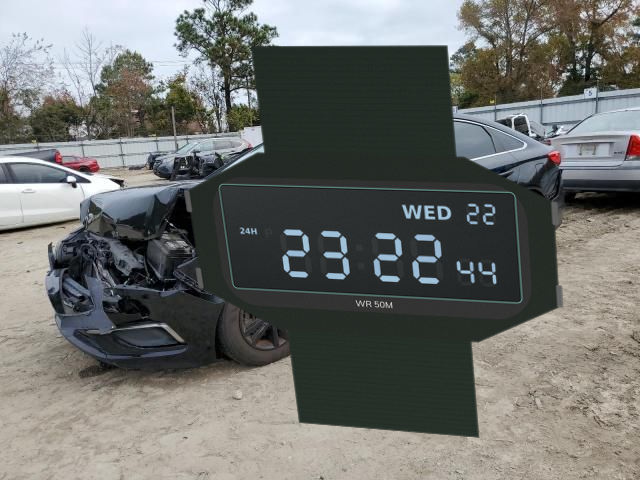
23:22:44
